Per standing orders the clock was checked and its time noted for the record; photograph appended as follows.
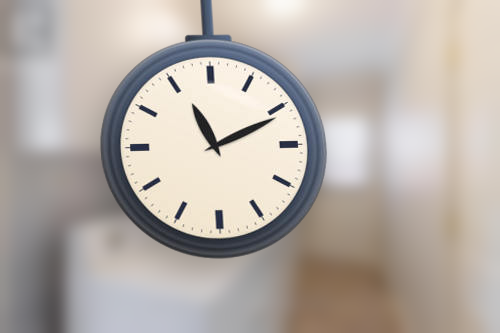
11:11
